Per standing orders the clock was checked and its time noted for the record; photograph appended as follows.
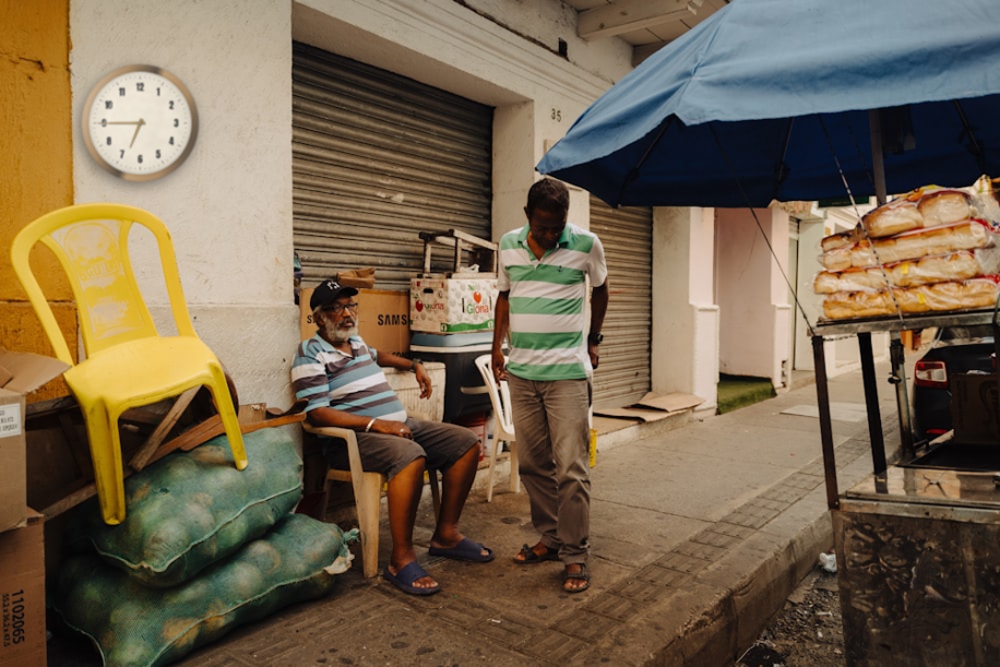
6:45
